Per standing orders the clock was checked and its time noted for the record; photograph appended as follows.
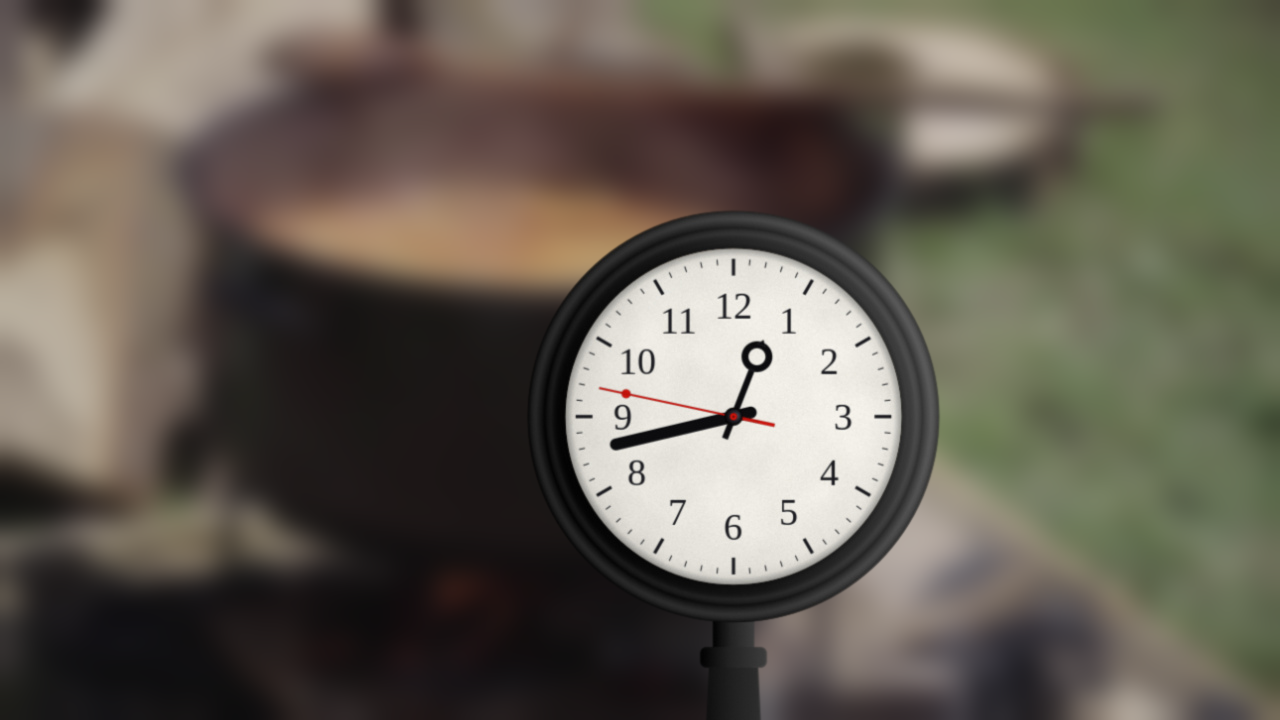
12:42:47
